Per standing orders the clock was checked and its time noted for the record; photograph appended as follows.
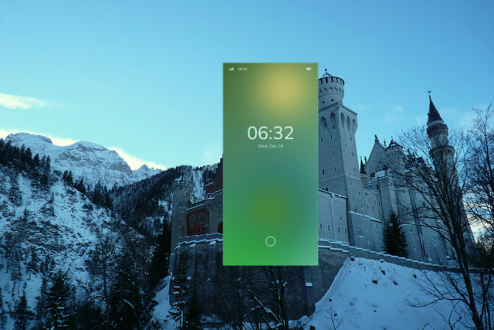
6:32
